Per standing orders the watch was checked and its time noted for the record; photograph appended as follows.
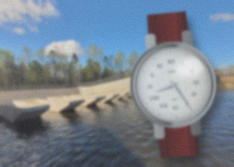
8:25
